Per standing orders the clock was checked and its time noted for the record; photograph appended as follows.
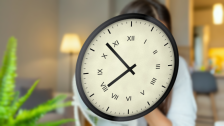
7:53
